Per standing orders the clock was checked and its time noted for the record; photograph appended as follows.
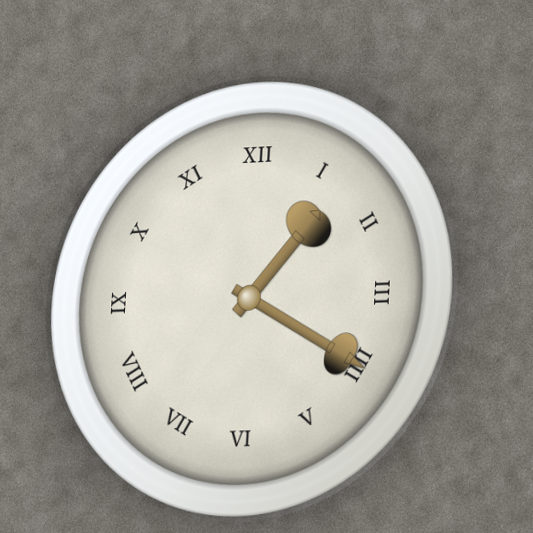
1:20
